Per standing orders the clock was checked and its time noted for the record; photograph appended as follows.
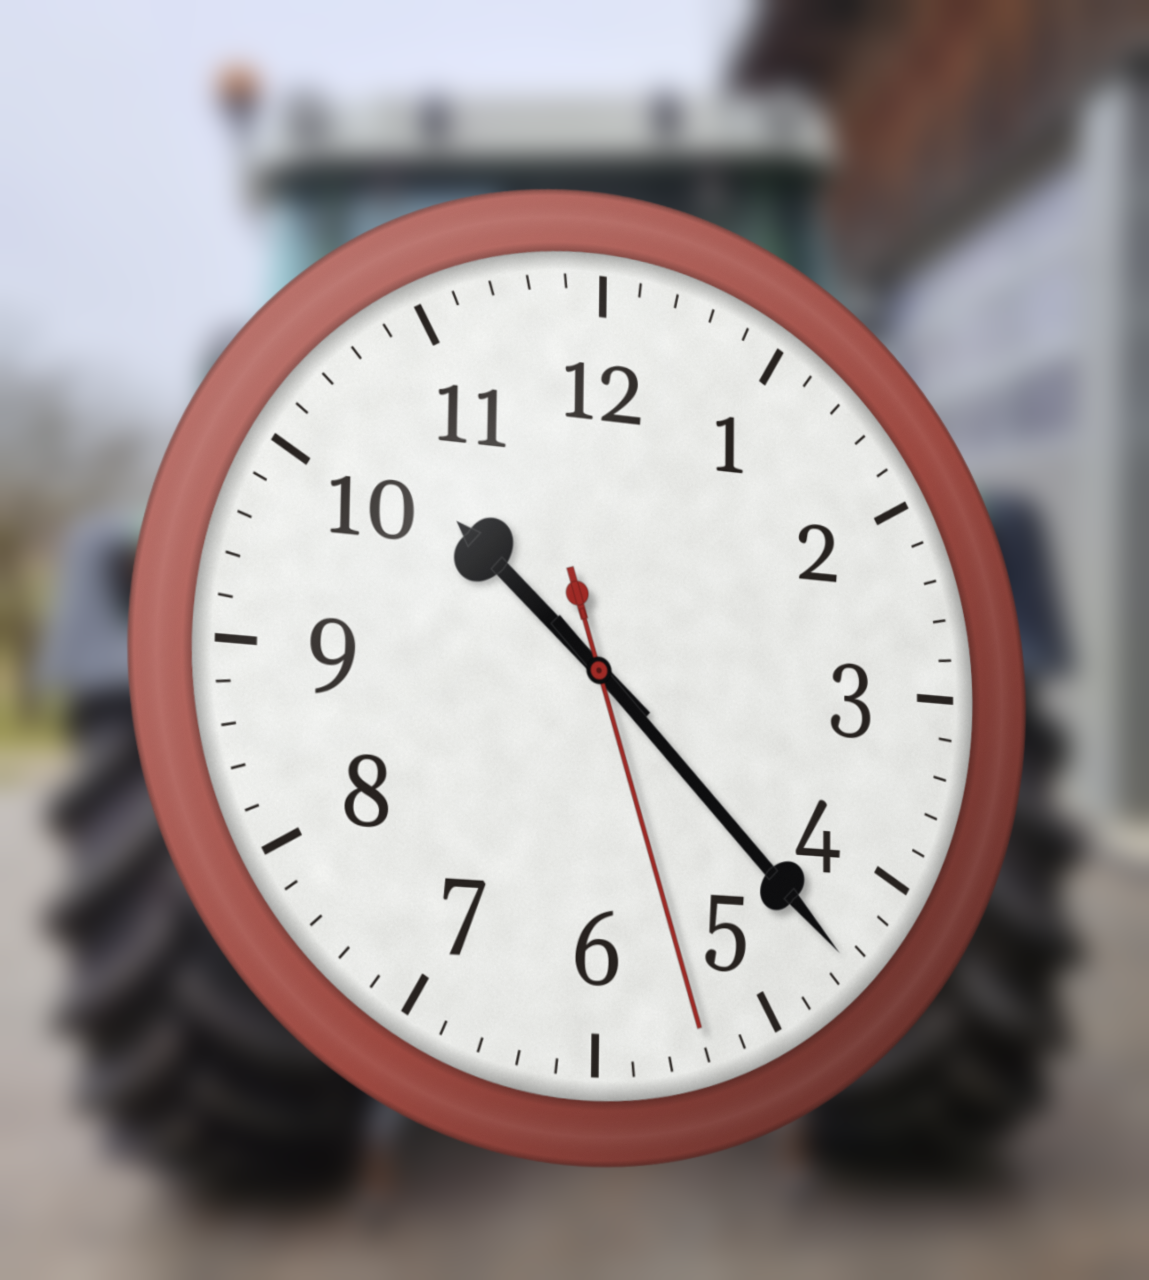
10:22:27
